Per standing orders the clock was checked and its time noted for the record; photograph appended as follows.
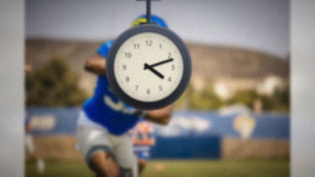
4:12
